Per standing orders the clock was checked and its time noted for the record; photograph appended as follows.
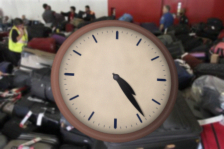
4:24
